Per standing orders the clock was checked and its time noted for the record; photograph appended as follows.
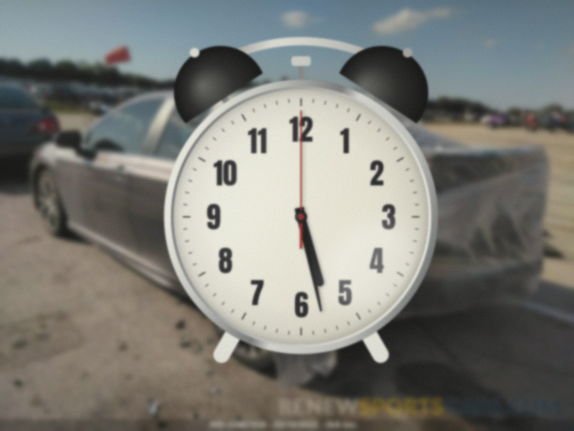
5:28:00
